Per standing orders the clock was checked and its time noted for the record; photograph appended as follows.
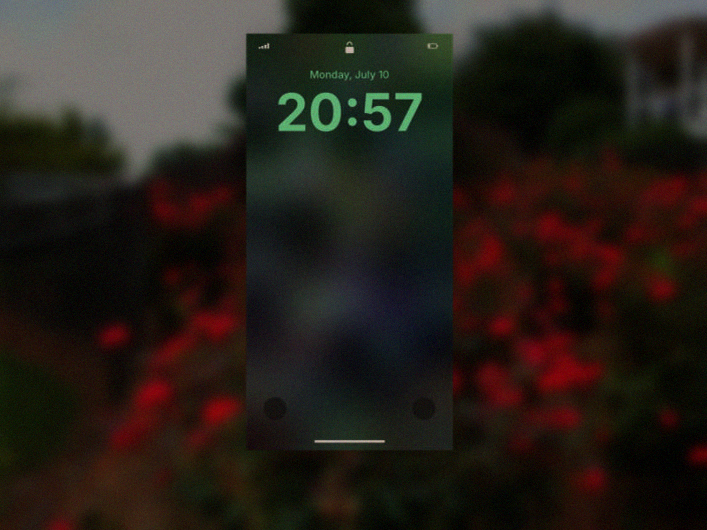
20:57
